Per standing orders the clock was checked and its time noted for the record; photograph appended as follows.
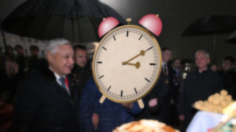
3:10
